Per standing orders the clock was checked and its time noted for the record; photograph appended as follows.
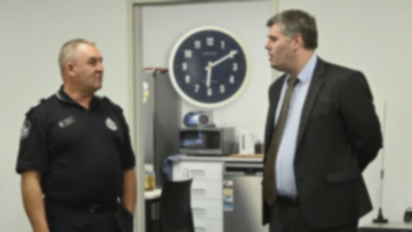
6:10
